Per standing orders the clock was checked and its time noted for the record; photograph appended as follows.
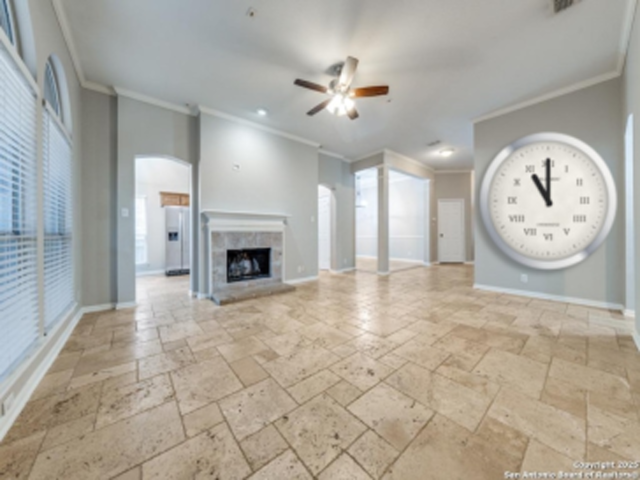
11:00
